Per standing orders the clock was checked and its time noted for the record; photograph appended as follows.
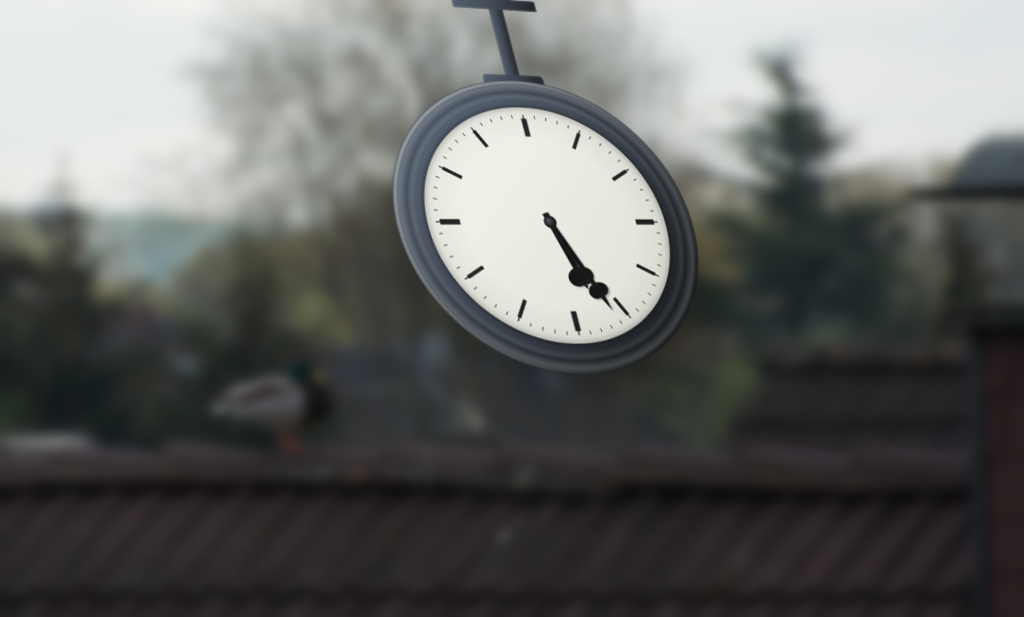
5:26
